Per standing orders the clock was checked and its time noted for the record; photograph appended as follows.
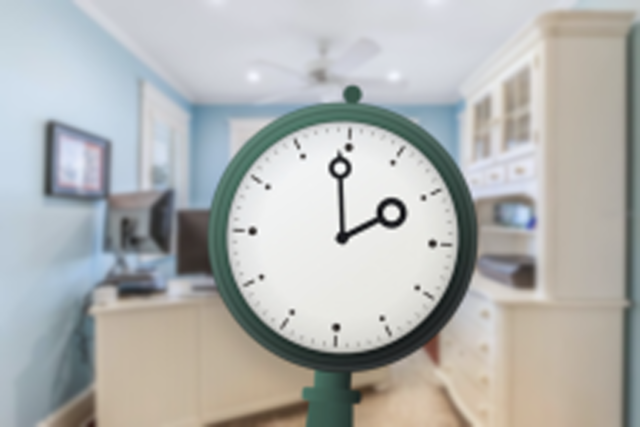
1:59
